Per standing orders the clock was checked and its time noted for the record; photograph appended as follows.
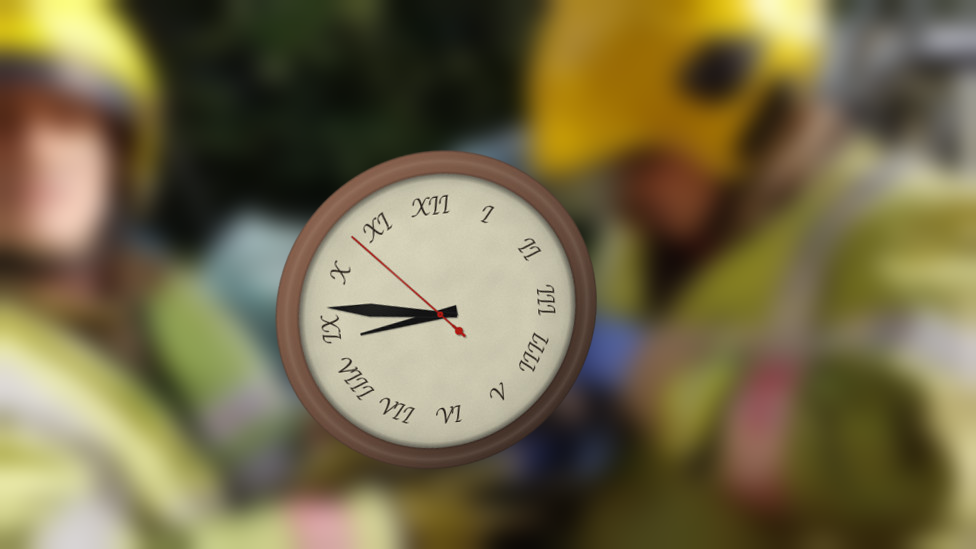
8:46:53
